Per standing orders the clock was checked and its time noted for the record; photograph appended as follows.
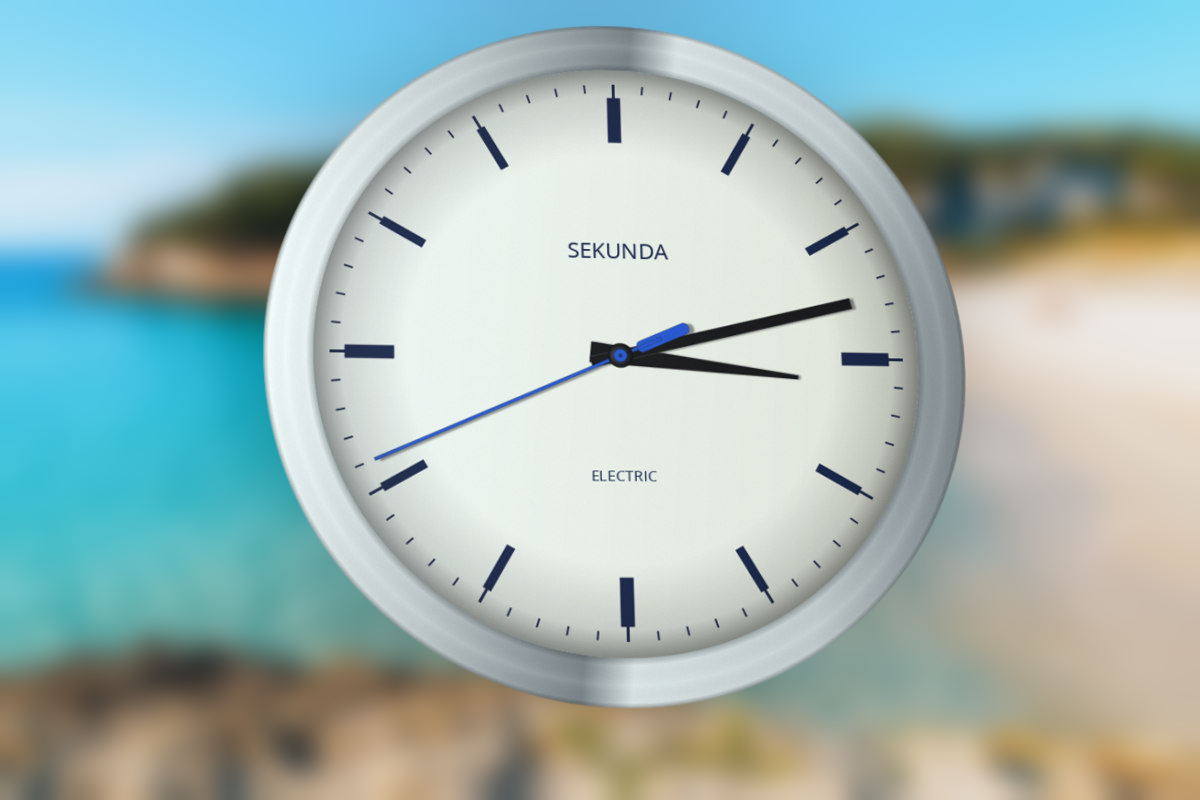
3:12:41
